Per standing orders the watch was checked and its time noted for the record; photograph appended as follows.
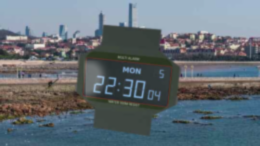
22:30
